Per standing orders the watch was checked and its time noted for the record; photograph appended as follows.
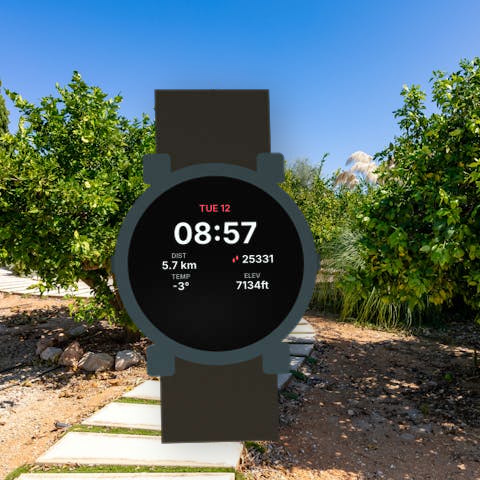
8:57
